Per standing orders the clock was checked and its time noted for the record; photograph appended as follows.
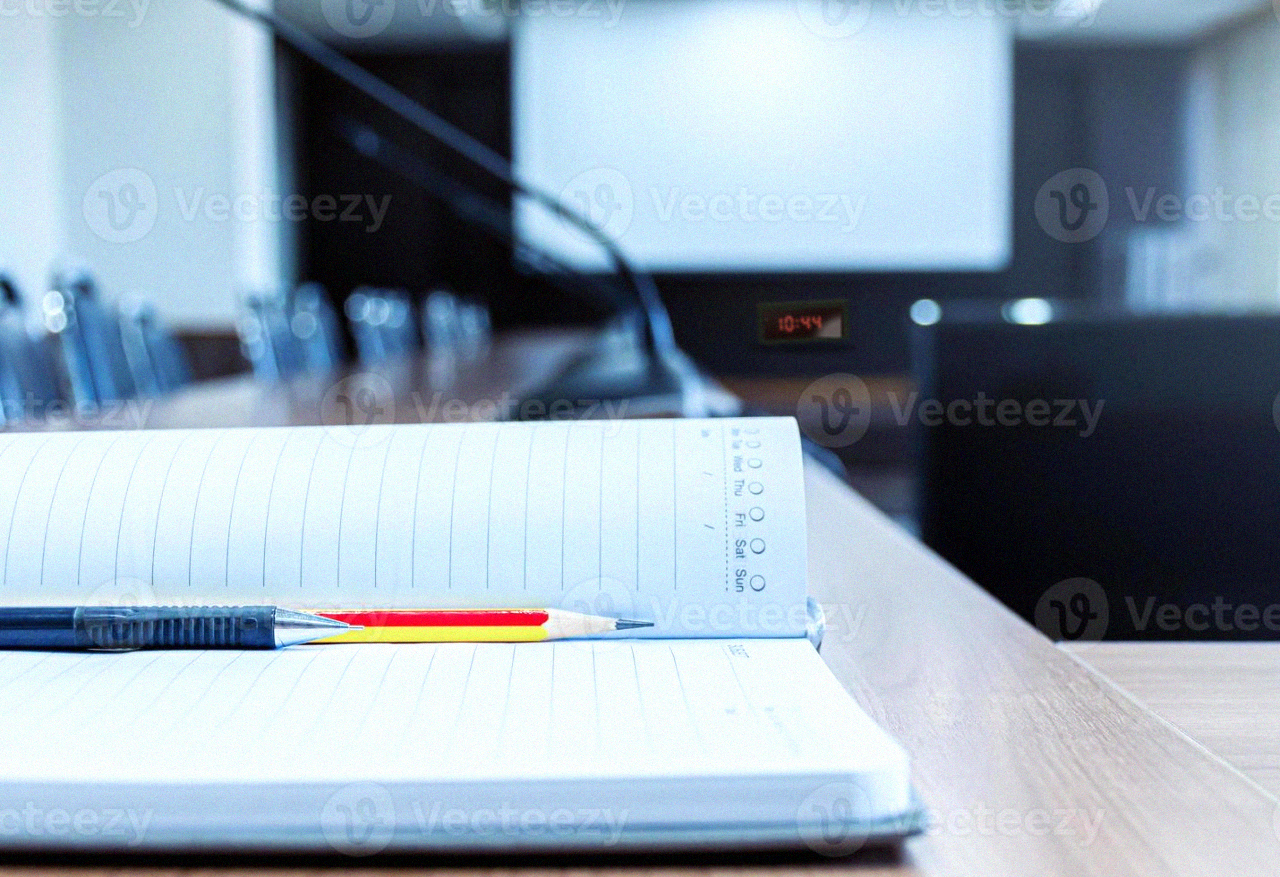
10:44
